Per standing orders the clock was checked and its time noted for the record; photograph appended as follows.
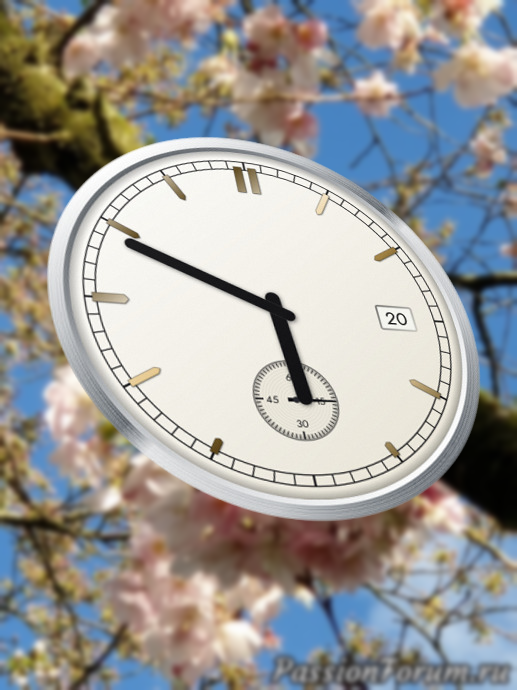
5:49:15
